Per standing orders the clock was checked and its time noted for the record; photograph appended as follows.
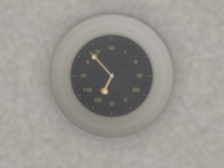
6:53
